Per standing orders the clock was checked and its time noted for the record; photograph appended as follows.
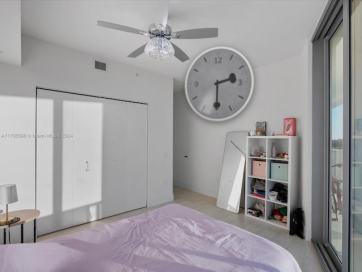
2:30
